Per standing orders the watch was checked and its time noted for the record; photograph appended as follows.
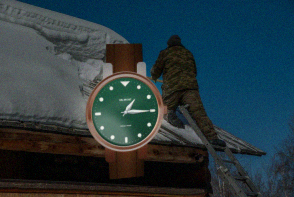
1:15
